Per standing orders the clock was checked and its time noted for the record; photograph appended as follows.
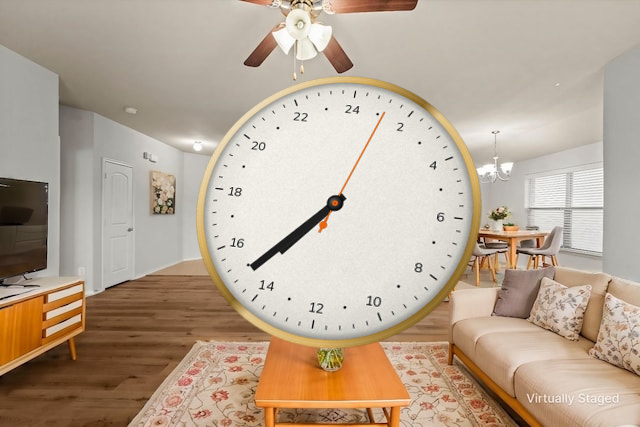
14:37:03
